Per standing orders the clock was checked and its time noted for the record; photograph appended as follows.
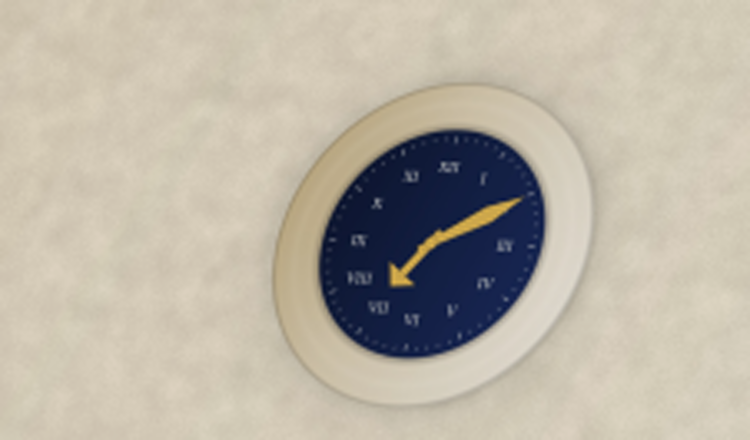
7:10
